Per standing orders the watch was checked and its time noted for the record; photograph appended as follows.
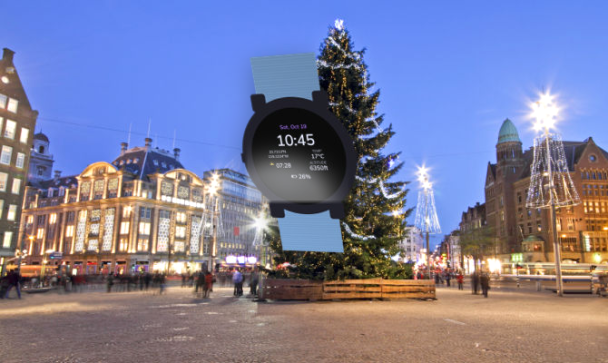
10:45
